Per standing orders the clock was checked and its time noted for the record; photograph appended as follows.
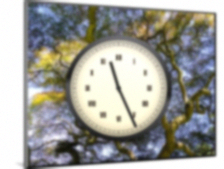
11:26
